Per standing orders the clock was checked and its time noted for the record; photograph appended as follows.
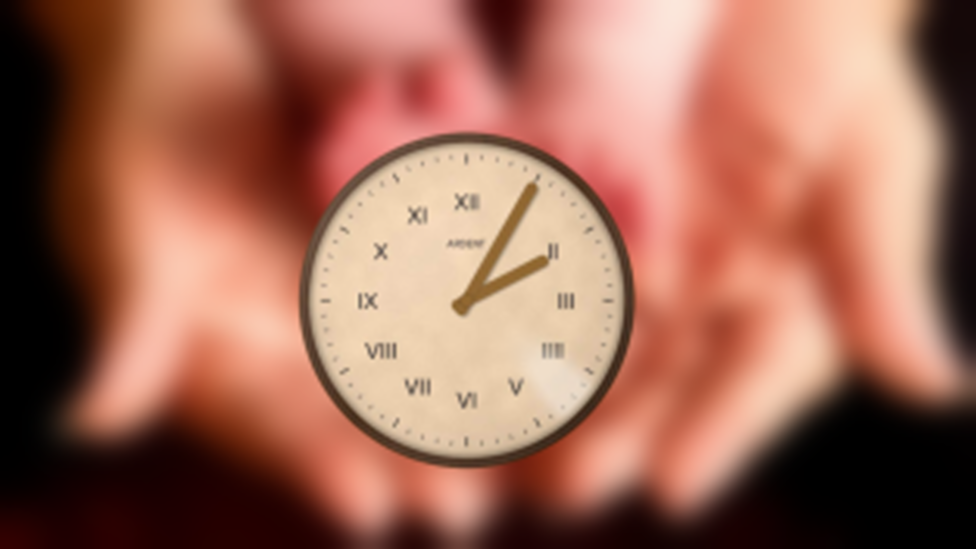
2:05
